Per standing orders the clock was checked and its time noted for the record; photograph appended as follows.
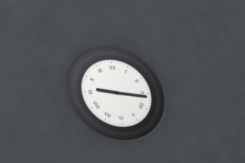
9:16
